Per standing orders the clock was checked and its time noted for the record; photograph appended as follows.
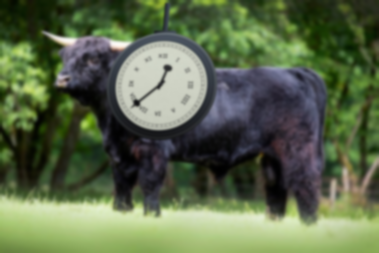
12:38
